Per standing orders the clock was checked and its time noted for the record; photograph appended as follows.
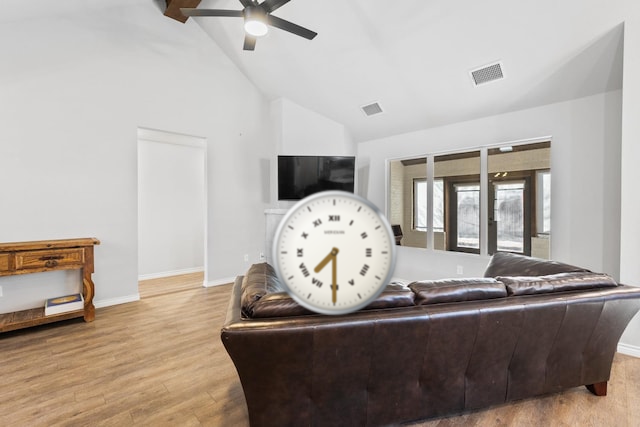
7:30
